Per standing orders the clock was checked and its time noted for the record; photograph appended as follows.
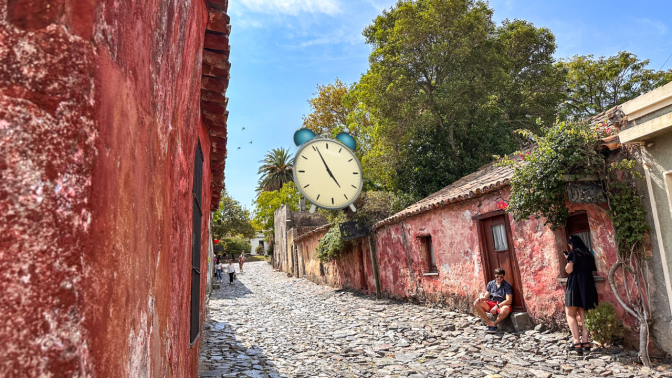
4:56
